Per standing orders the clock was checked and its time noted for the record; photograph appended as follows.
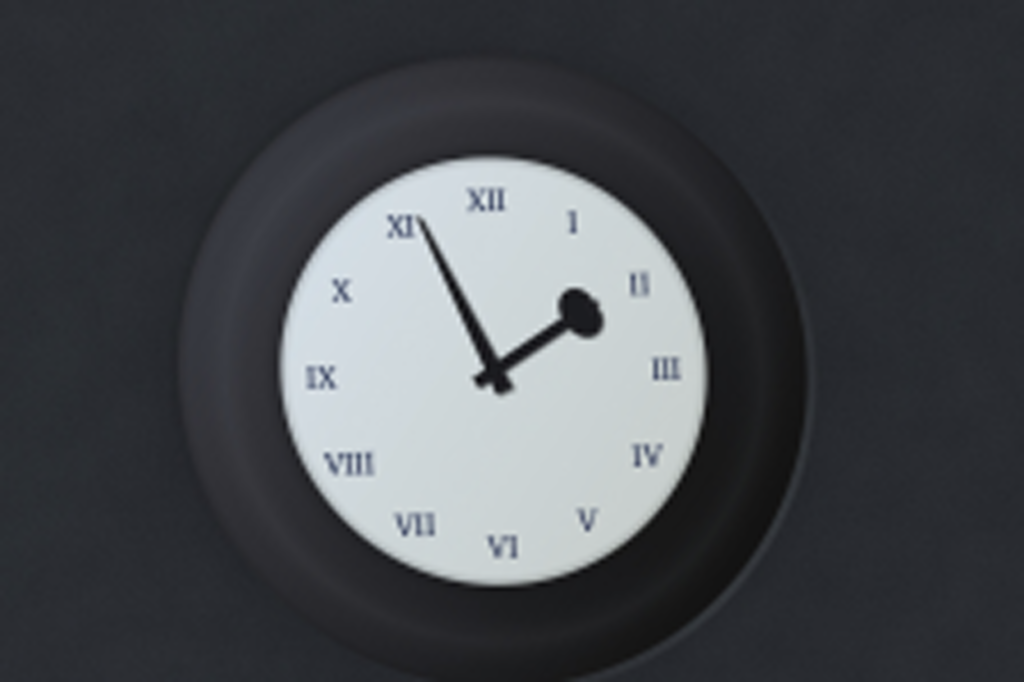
1:56
